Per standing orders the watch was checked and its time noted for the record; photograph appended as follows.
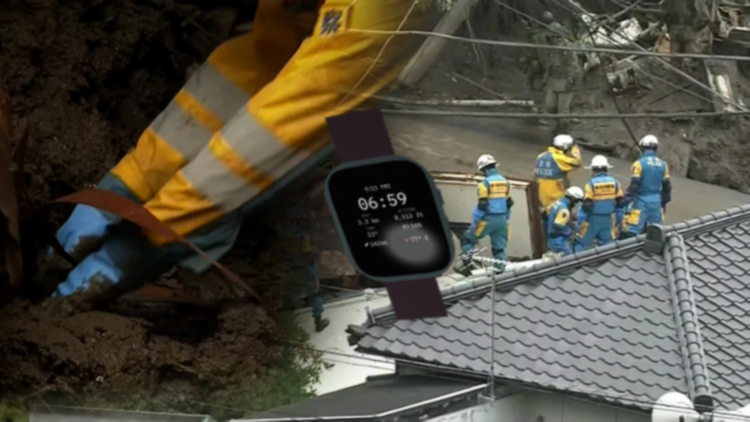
6:59
